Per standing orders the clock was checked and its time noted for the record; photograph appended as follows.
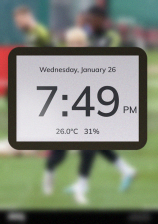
7:49
